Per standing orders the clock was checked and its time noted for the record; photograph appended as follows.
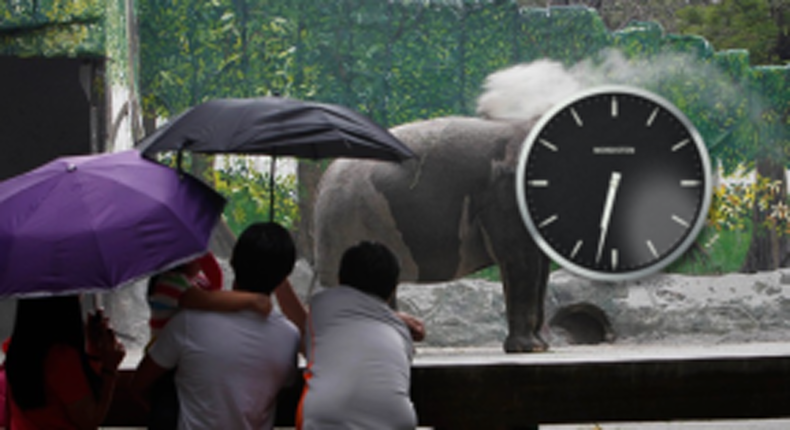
6:32
